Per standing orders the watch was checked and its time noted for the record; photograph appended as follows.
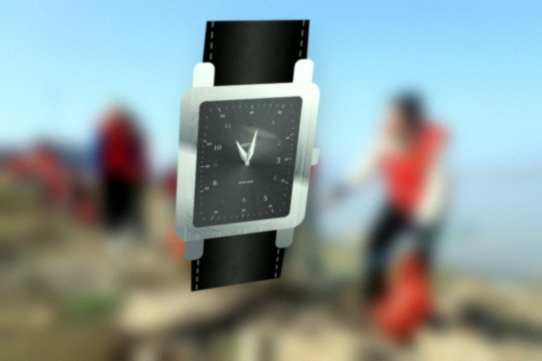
11:02
